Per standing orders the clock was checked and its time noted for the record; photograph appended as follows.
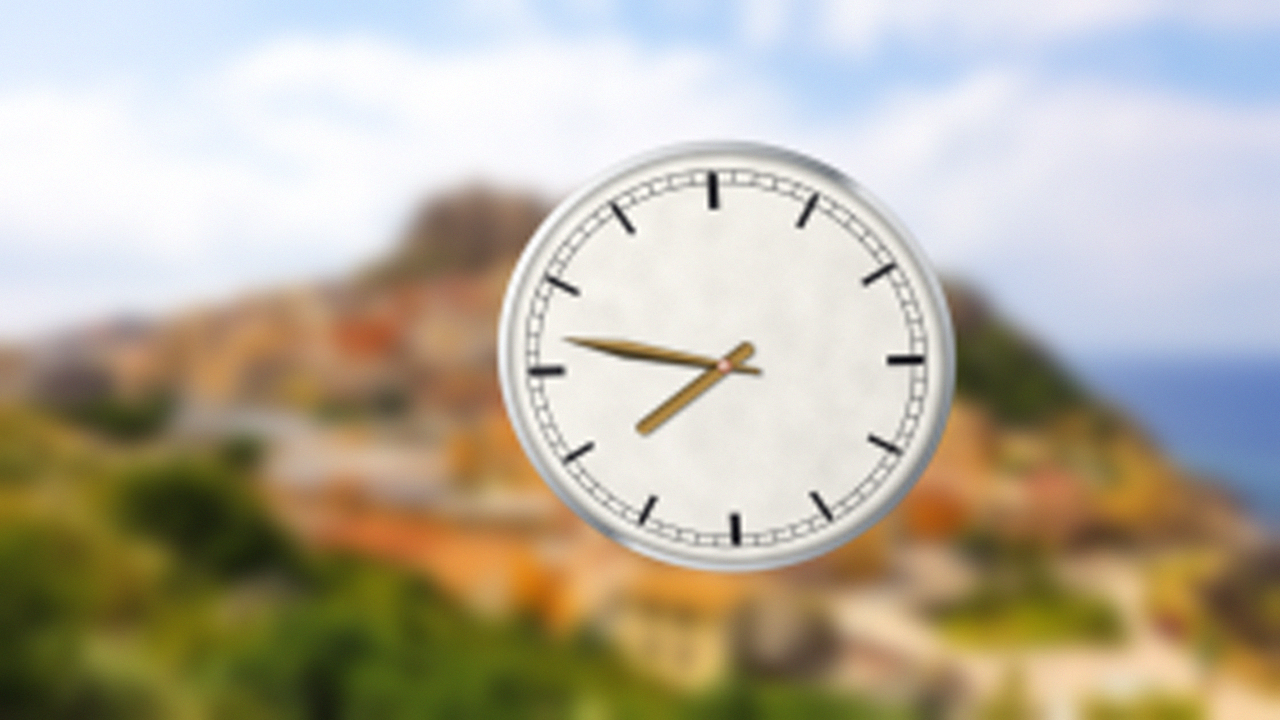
7:47
